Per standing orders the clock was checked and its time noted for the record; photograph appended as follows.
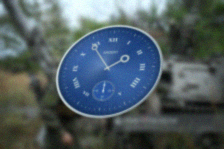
1:54
